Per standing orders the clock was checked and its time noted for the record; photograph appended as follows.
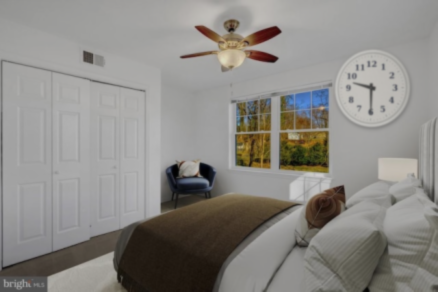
9:30
